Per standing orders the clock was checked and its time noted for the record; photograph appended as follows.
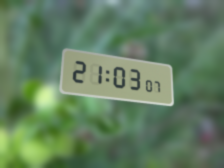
21:03:07
